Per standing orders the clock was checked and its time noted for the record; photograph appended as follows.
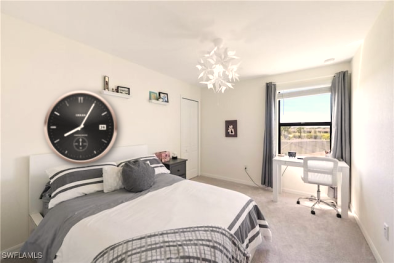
8:05
